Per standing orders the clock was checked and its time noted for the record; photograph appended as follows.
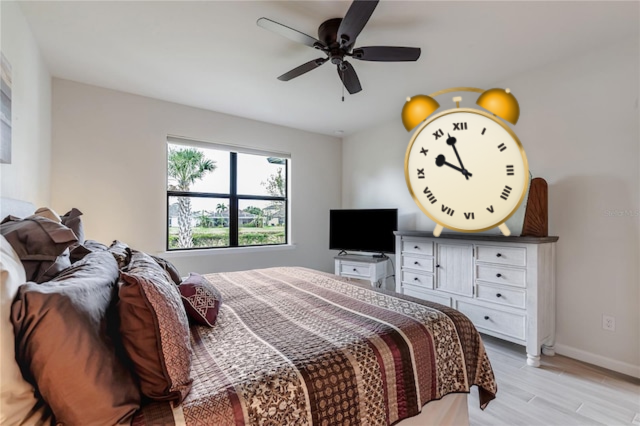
9:57
